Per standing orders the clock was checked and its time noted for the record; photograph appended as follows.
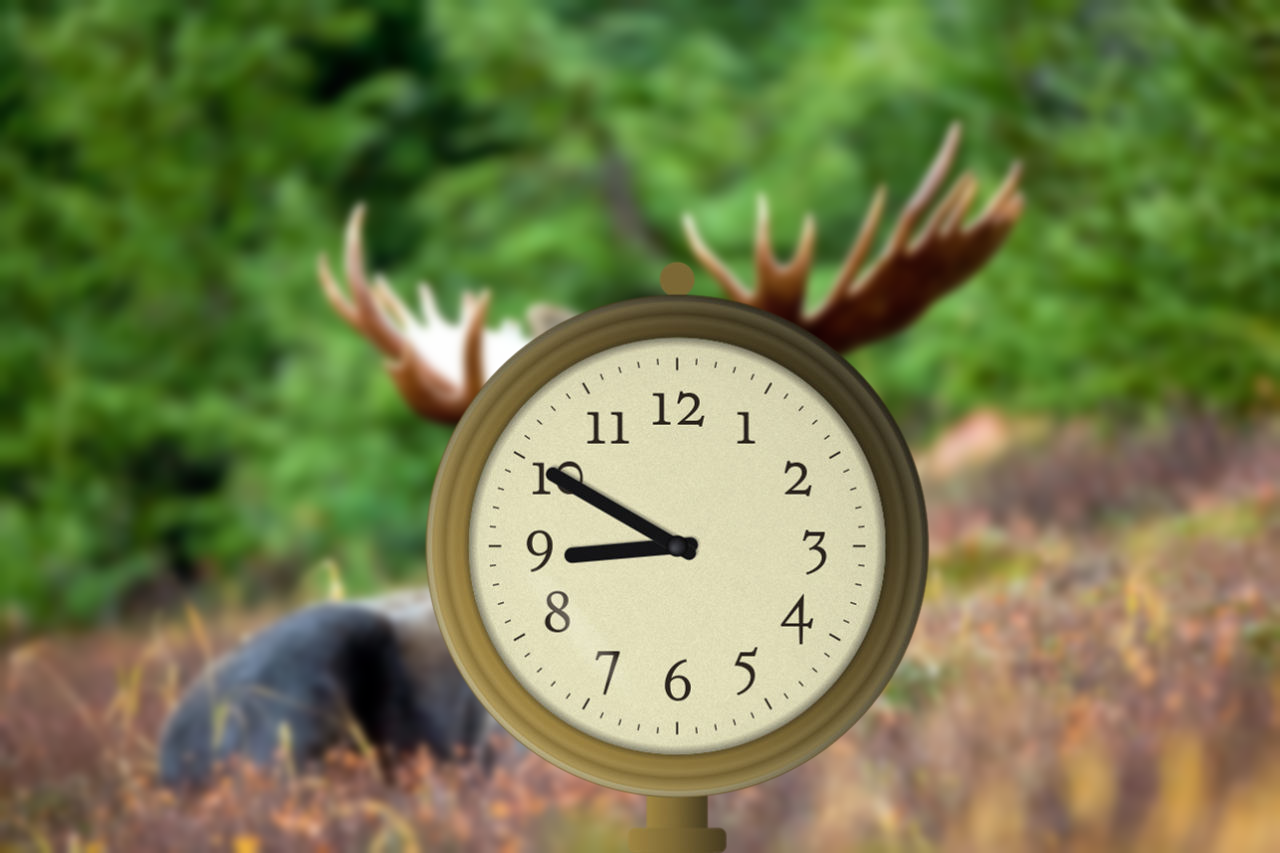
8:50
